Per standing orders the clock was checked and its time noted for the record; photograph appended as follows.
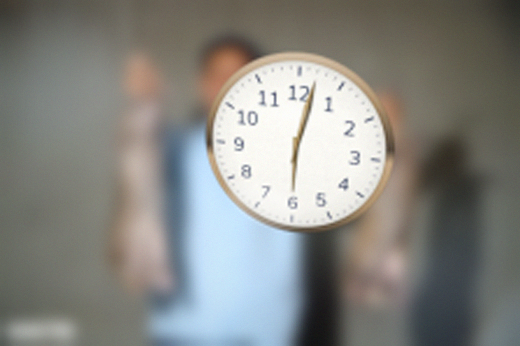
6:02
